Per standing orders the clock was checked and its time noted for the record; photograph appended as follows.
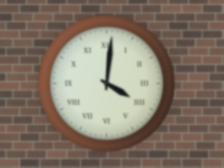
4:01
